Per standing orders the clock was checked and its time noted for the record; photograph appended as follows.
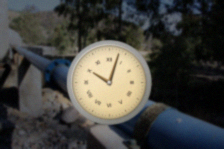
10:03
